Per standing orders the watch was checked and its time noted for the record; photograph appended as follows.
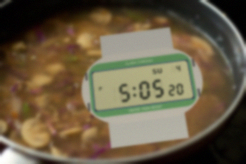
5:05:20
